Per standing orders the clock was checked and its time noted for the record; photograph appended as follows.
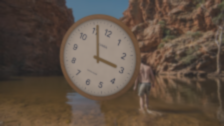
2:56
